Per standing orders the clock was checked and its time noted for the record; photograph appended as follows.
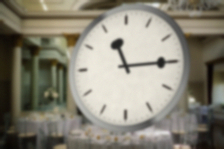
11:15
